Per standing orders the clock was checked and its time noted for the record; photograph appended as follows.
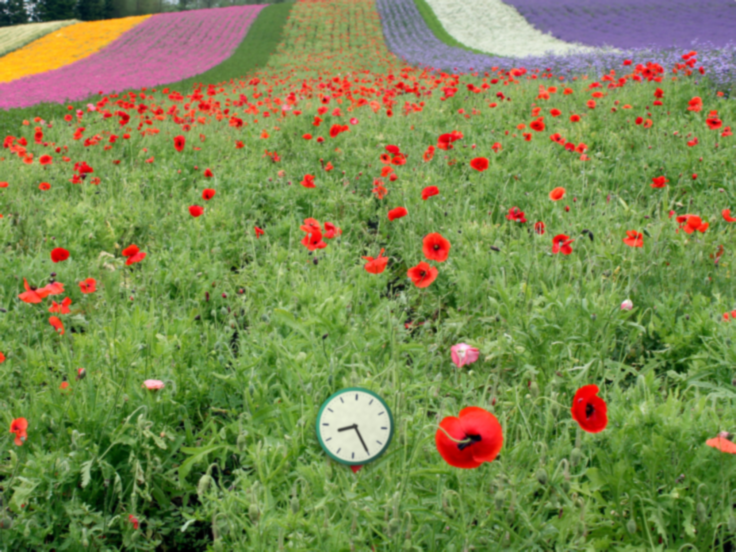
8:25
